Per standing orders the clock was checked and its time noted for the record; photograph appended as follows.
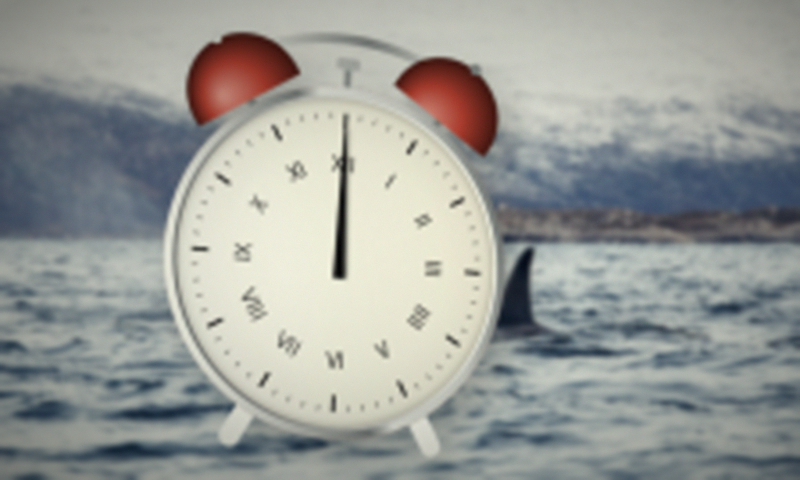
12:00
